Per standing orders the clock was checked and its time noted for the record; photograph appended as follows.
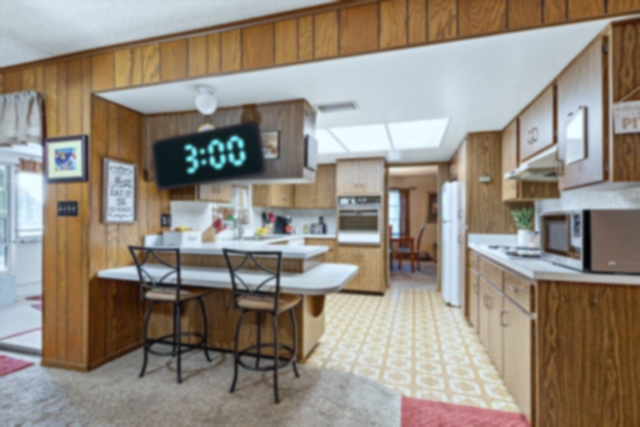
3:00
